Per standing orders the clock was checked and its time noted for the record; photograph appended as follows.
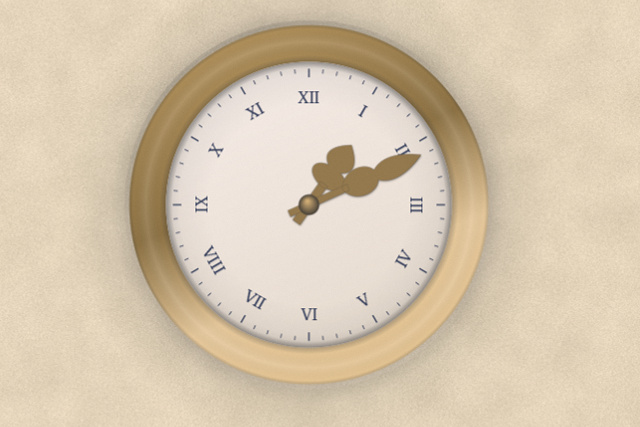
1:11
